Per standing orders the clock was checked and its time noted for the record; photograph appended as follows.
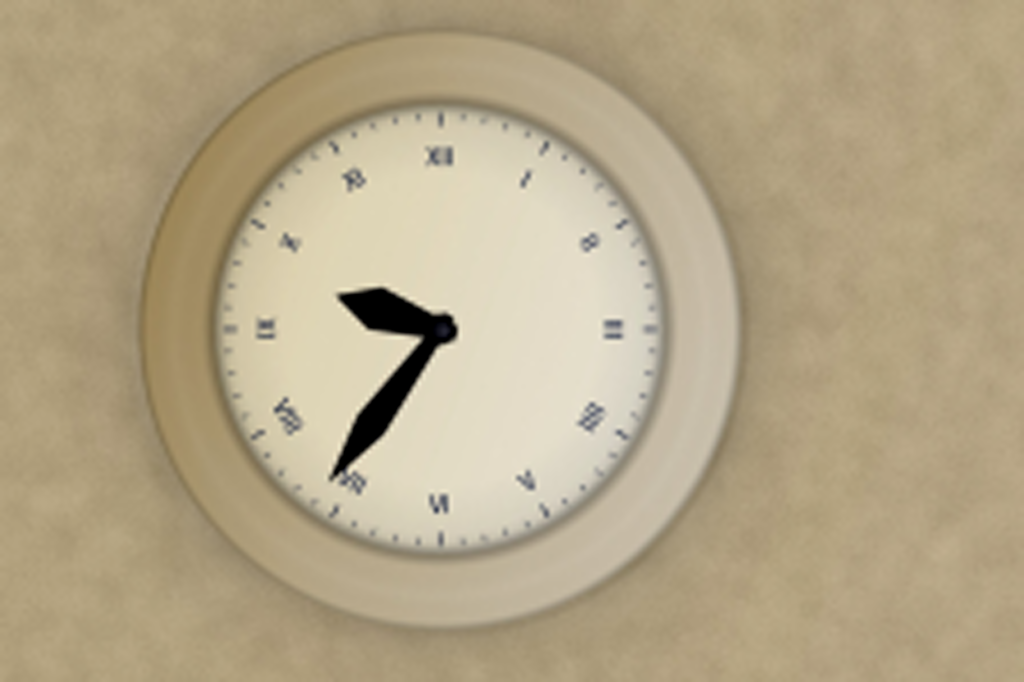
9:36
